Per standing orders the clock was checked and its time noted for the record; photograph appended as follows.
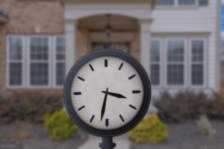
3:32
